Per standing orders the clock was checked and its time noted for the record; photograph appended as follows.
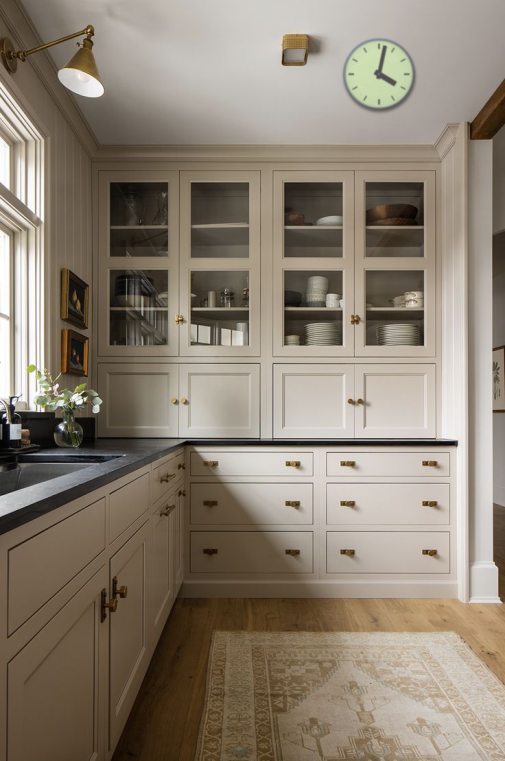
4:02
